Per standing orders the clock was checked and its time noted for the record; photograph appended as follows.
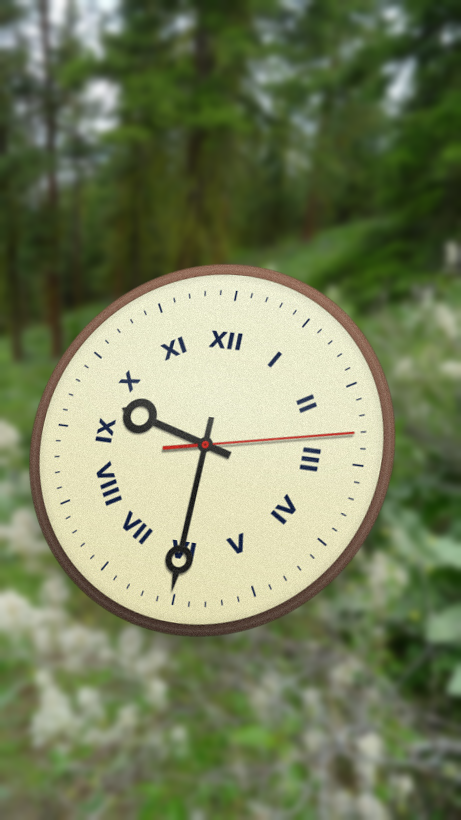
9:30:13
